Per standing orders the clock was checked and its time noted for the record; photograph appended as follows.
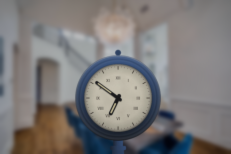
6:51
